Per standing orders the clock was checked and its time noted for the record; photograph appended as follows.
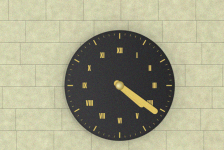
4:21
